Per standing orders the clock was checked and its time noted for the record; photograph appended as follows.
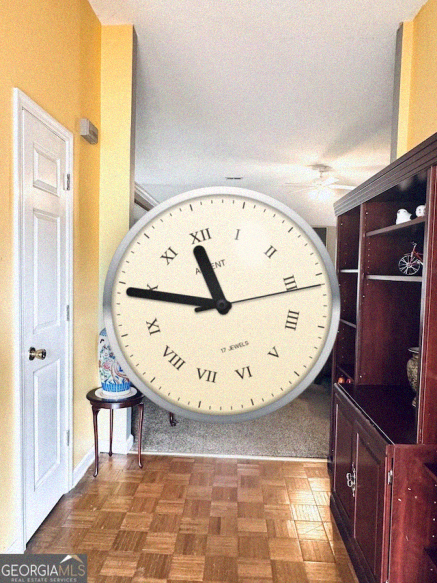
11:49:16
